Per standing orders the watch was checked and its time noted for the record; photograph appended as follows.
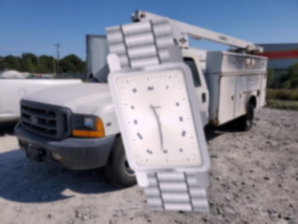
11:31
